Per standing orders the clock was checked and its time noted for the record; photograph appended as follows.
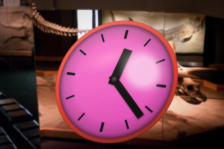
12:22
